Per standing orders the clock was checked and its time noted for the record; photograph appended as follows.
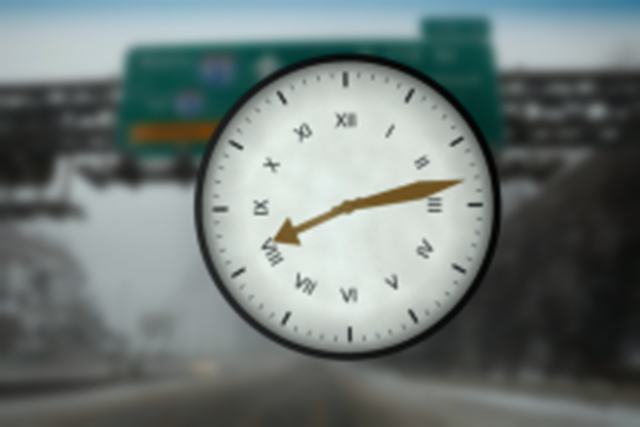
8:13
